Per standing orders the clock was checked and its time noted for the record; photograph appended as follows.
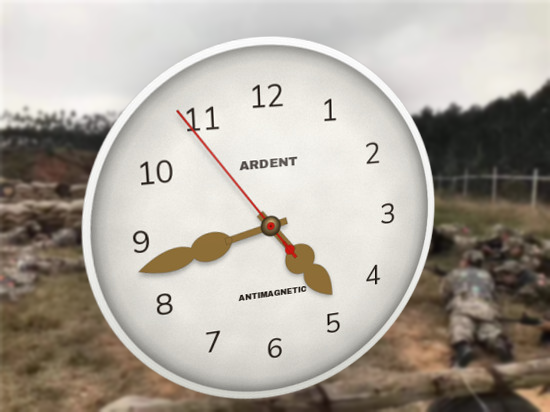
4:42:54
